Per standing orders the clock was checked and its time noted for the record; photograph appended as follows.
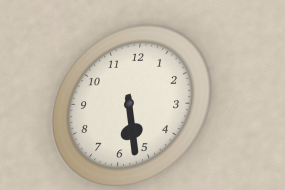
5:27
